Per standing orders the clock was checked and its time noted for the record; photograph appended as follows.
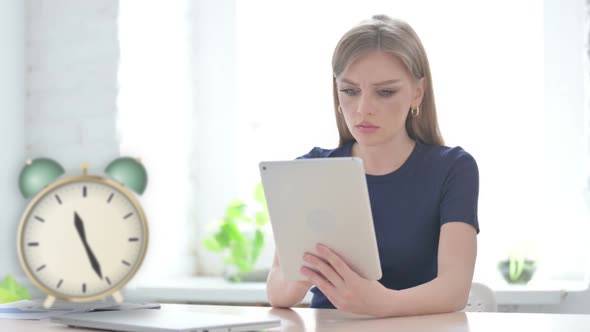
11:26
